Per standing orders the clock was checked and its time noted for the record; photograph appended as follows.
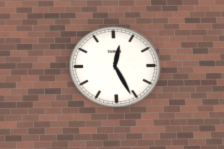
12:26
